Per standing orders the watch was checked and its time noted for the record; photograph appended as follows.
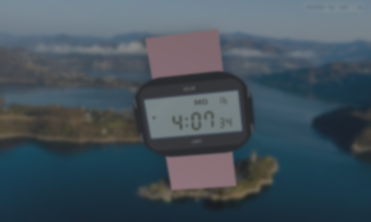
4:07
